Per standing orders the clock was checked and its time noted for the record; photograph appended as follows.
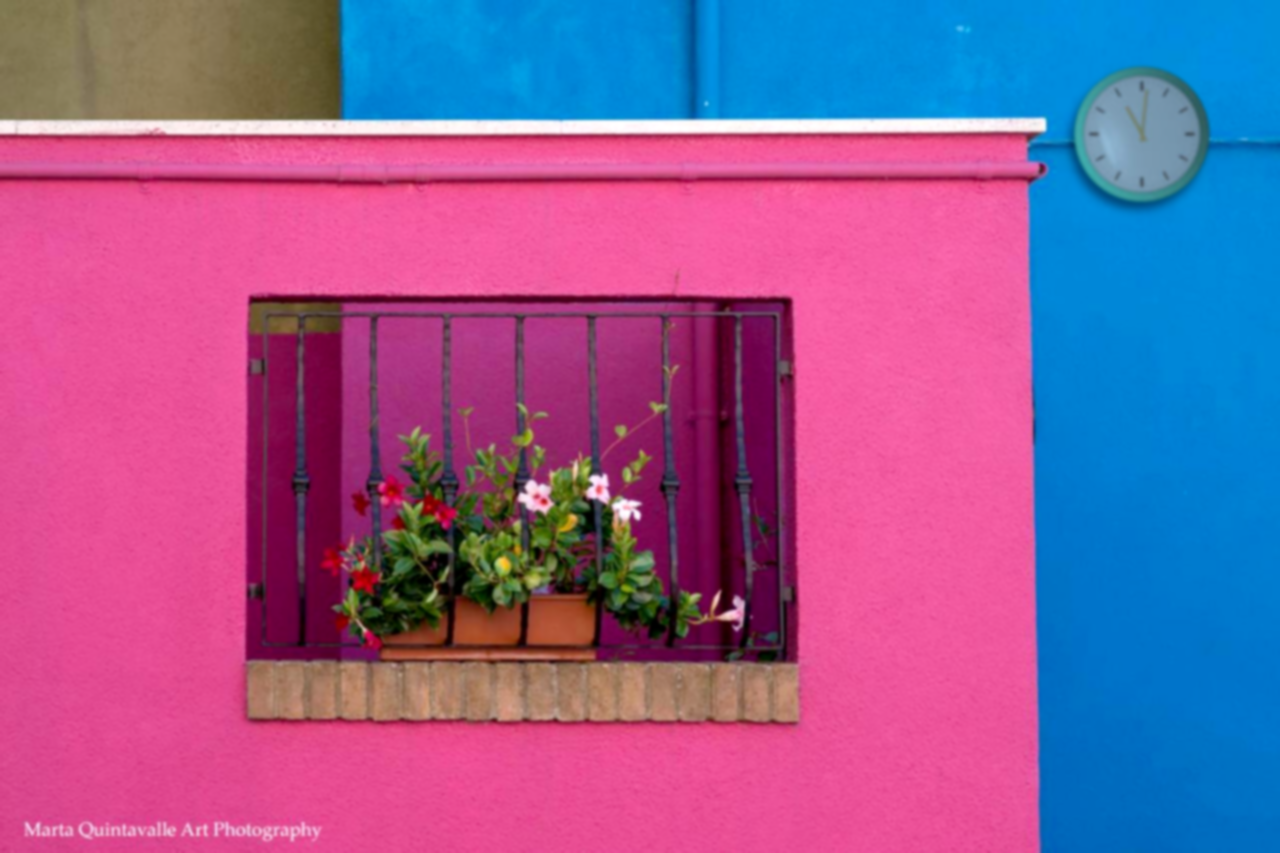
11:01
